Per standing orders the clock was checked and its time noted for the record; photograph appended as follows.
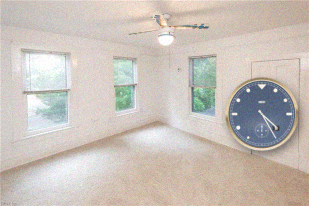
4:25
